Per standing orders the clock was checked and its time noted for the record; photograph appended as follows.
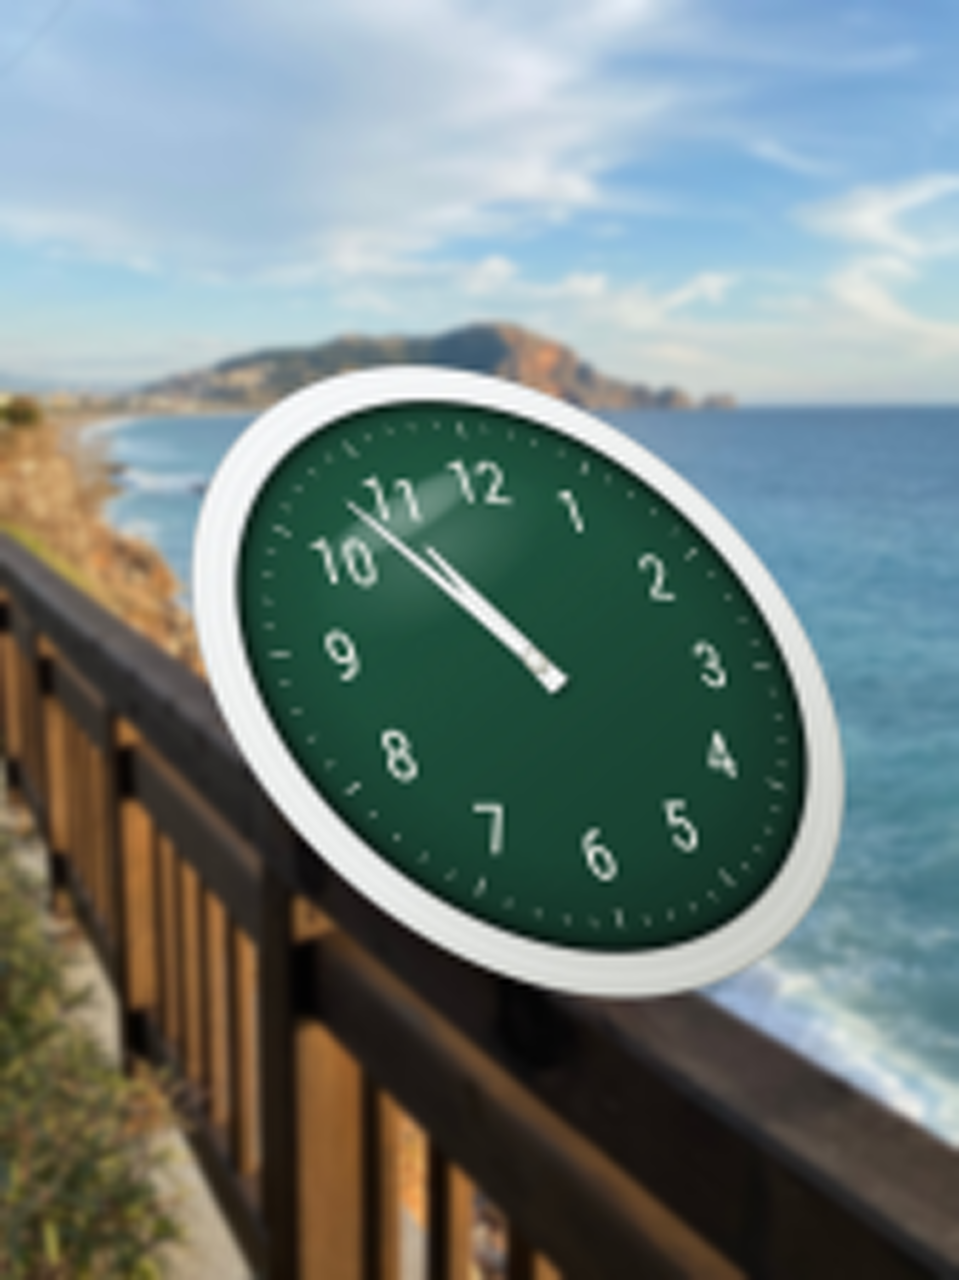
10:53
